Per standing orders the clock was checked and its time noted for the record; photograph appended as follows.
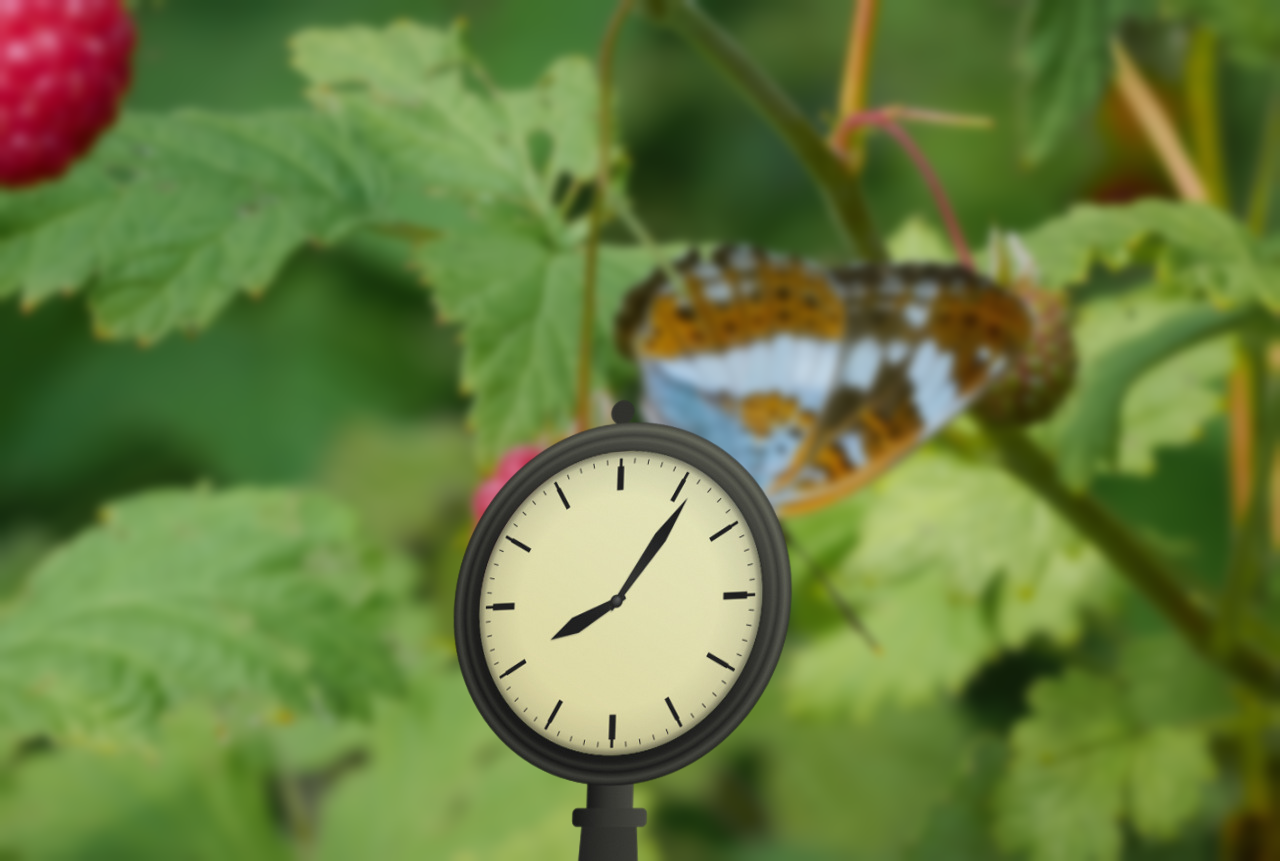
8:06
